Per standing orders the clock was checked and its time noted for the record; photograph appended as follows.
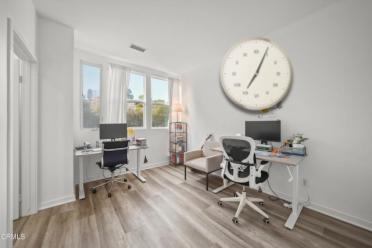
7:04
